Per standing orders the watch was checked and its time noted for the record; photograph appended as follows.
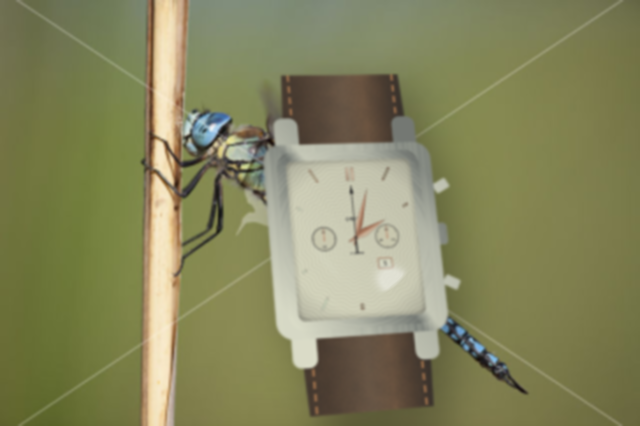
2:03
